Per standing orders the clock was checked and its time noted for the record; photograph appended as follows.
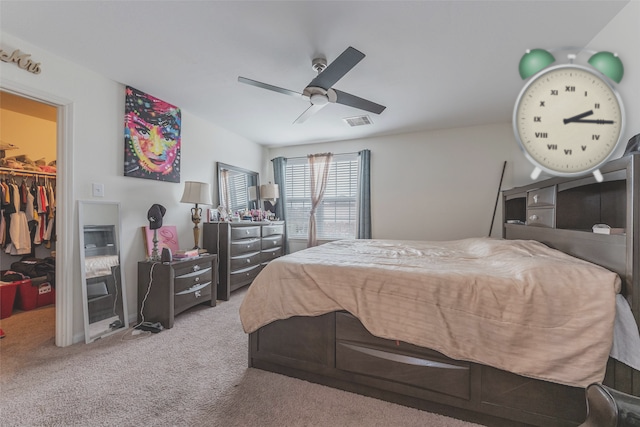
2:15
